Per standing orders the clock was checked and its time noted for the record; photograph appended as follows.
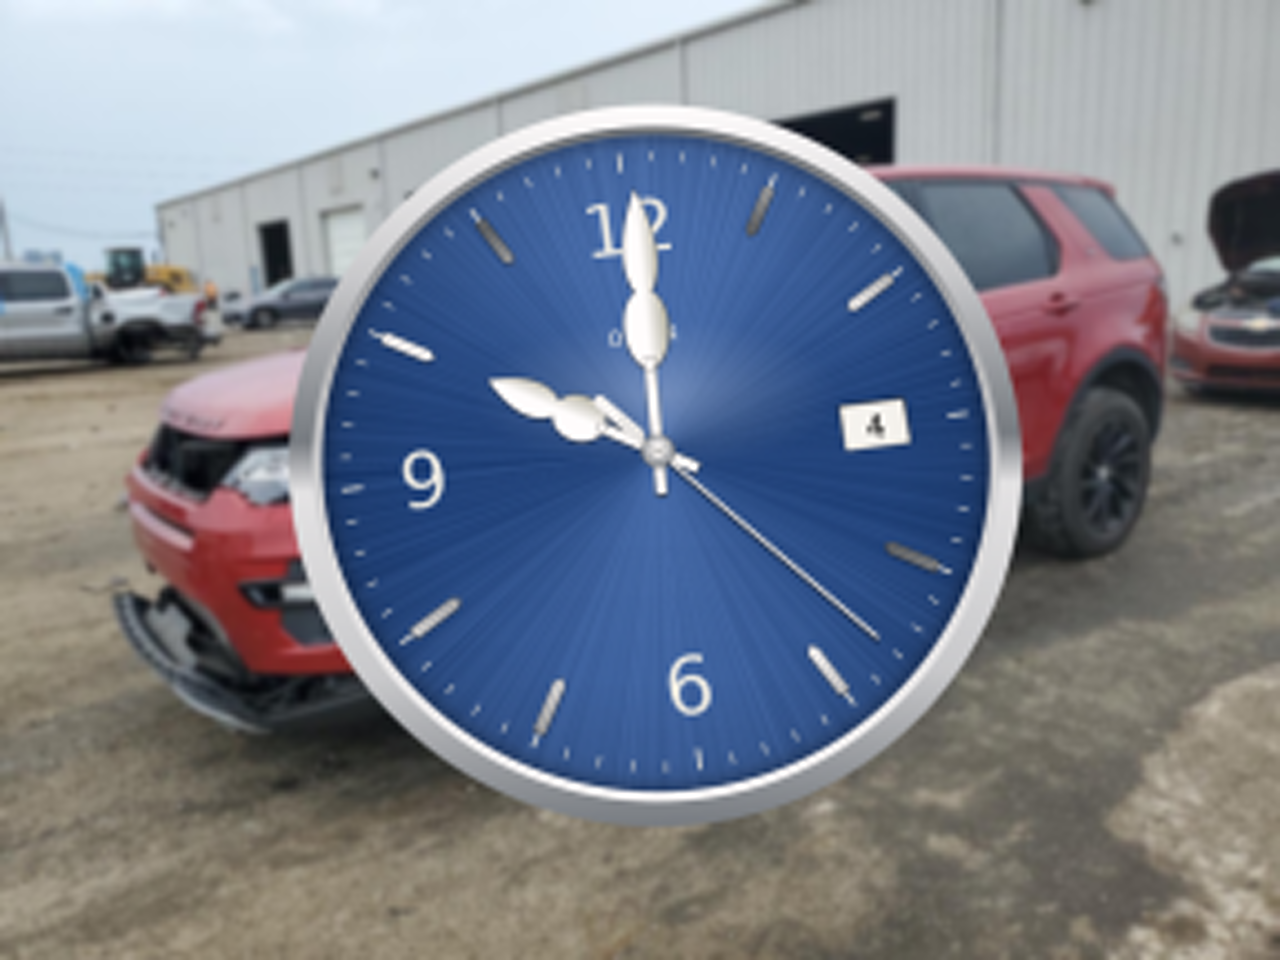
10:00:23
